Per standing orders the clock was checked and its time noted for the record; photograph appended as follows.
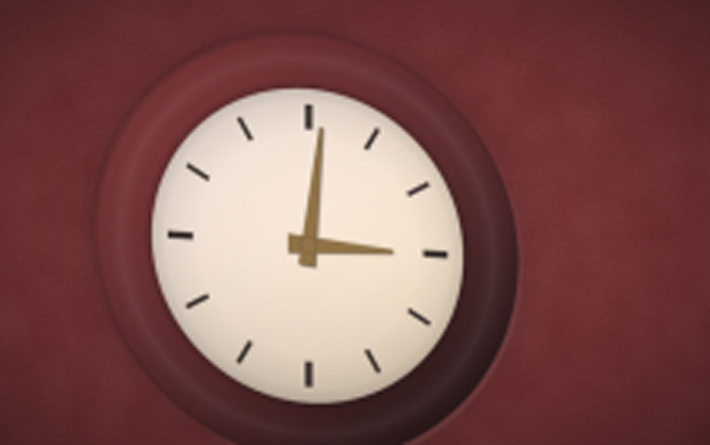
3:01
